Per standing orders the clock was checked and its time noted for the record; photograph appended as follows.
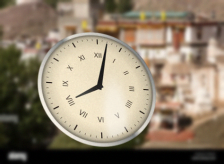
8:02
